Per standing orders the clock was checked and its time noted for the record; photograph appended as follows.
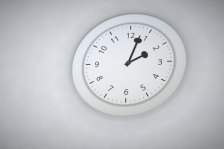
2:03
